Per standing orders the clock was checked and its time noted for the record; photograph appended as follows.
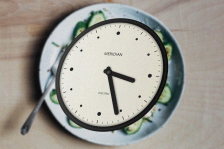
3:26
